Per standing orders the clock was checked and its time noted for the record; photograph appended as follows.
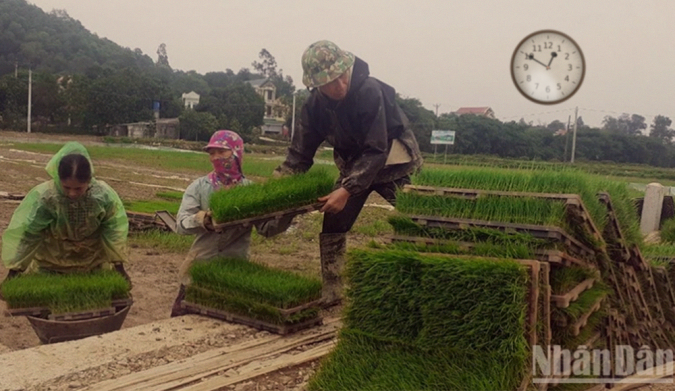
12:50
